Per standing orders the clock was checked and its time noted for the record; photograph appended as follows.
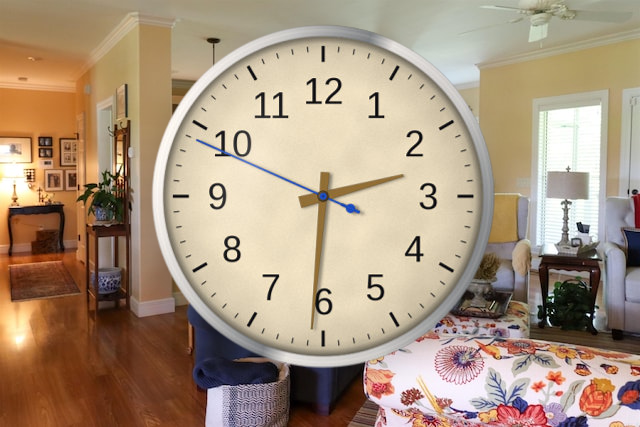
2:30:49
